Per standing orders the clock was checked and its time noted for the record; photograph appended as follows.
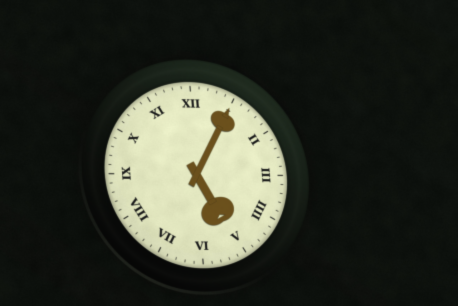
5:05
